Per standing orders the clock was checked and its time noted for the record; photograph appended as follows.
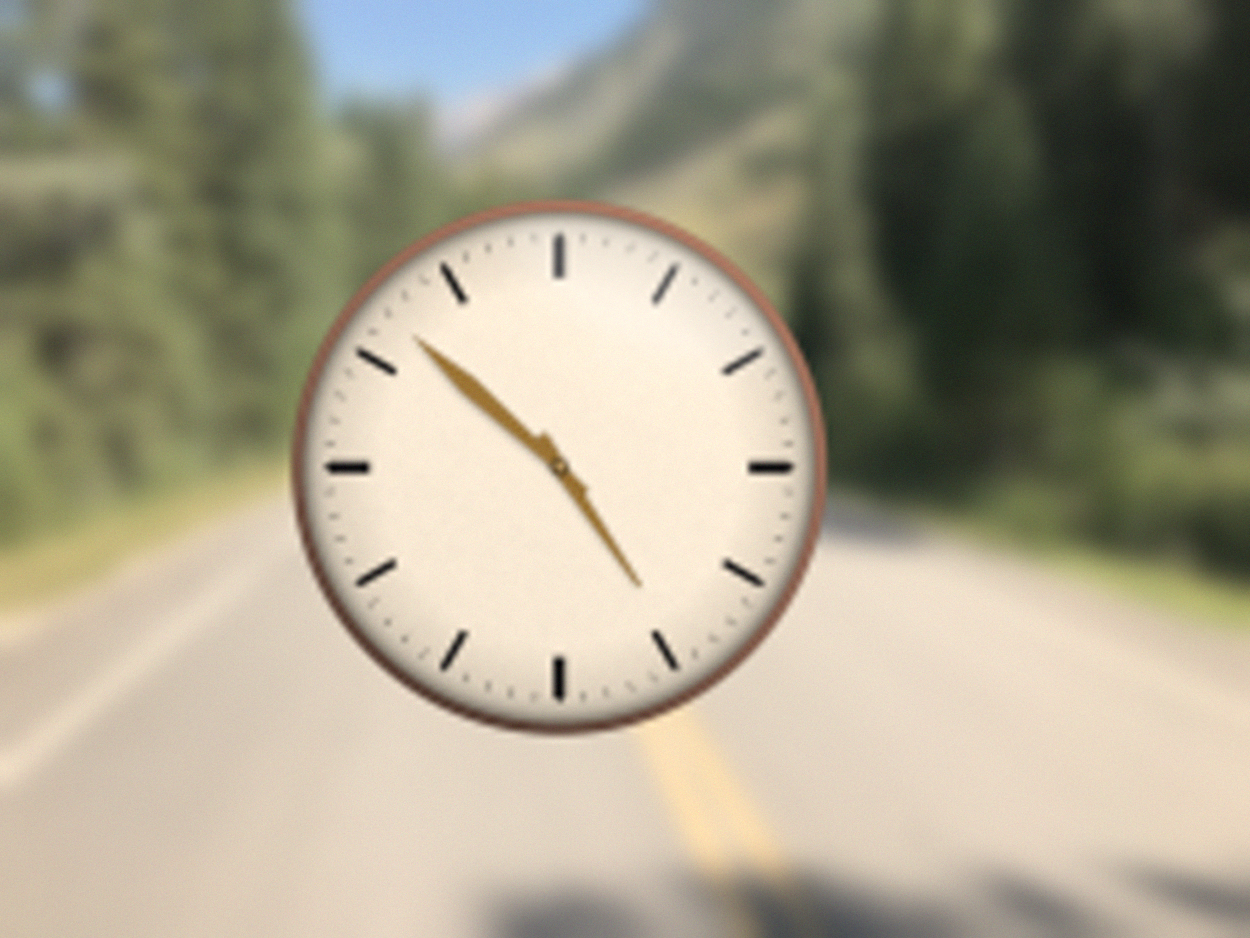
4:52
